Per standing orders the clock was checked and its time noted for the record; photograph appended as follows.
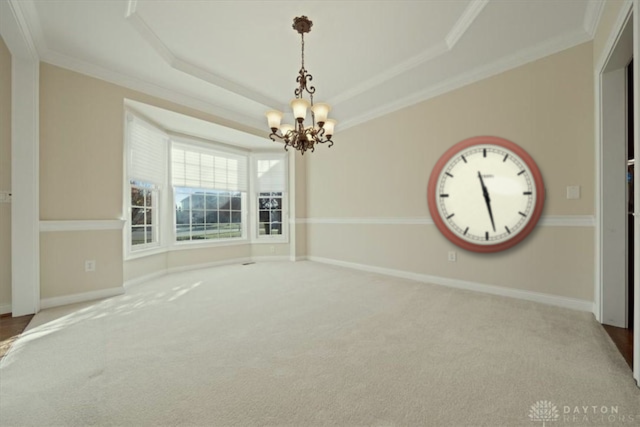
11:28
